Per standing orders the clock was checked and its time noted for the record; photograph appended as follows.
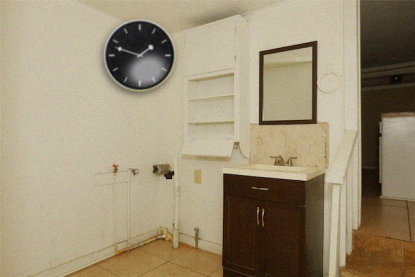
1:48
